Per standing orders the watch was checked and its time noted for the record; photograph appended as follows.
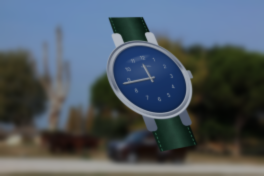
11:44
